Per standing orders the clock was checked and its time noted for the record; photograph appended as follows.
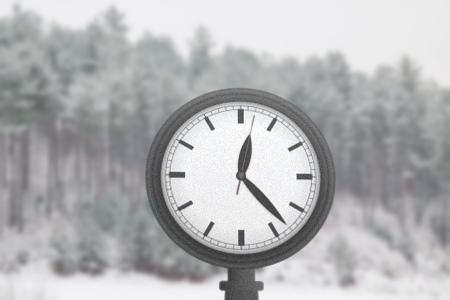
12:23:02
